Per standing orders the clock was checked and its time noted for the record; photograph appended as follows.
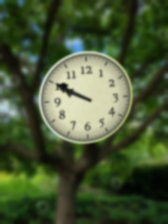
9:50
